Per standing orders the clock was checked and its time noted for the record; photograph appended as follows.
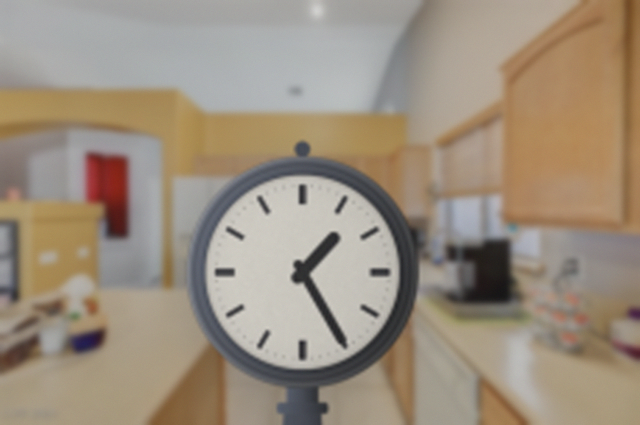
1:25
